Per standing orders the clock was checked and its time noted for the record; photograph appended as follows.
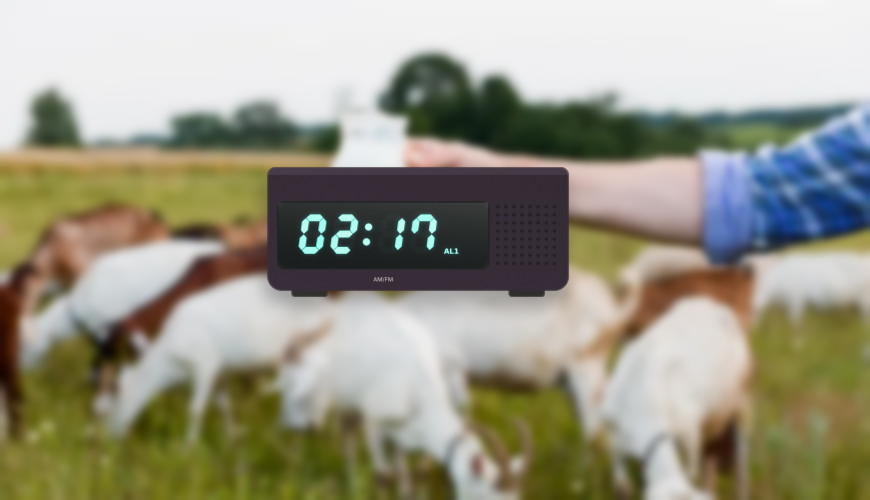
2:17
